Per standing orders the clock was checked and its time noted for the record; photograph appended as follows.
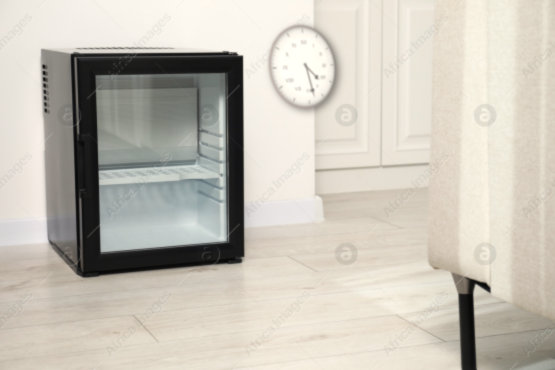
4:28
